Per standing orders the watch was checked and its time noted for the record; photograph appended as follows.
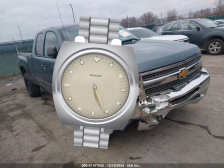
5:26
